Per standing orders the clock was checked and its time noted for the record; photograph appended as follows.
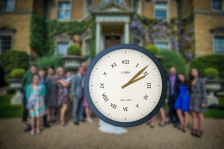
2:08
